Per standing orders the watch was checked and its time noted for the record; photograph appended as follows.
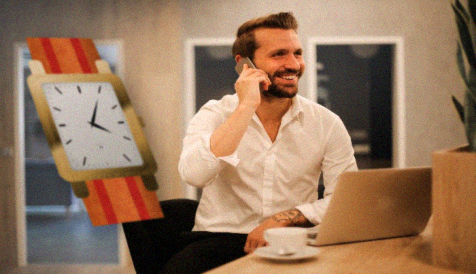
4:05
